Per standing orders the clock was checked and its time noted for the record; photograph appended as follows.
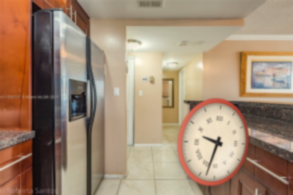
9:33
